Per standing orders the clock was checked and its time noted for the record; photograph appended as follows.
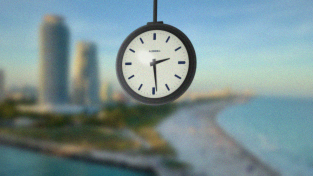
2:29
